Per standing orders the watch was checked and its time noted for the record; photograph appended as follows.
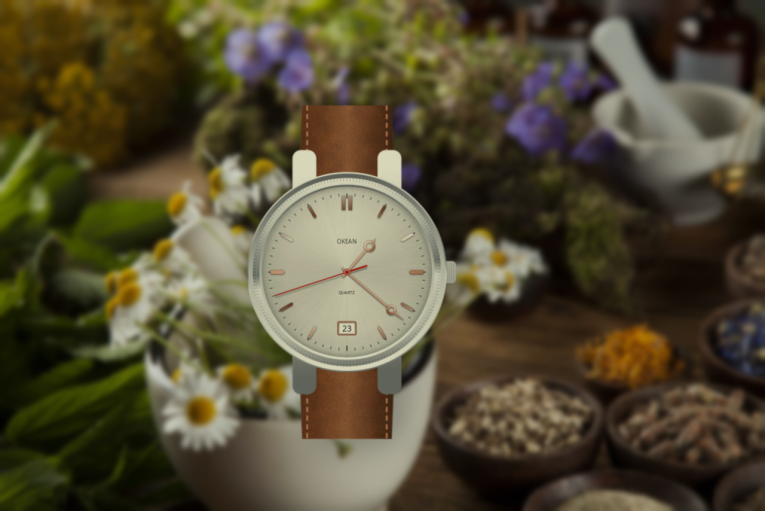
1:21:42
